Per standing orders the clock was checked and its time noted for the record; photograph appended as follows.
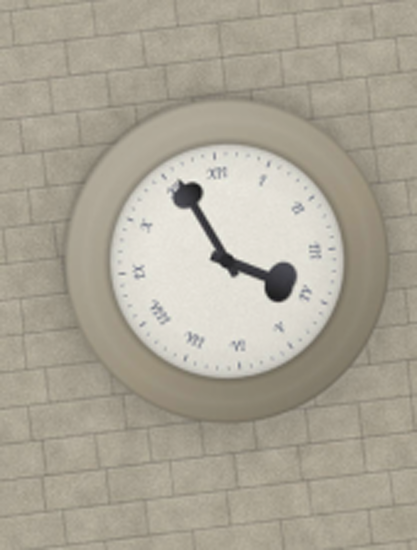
3:56
